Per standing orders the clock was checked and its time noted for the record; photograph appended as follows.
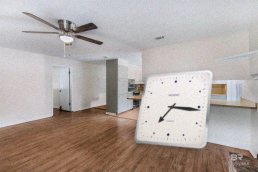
7:16
